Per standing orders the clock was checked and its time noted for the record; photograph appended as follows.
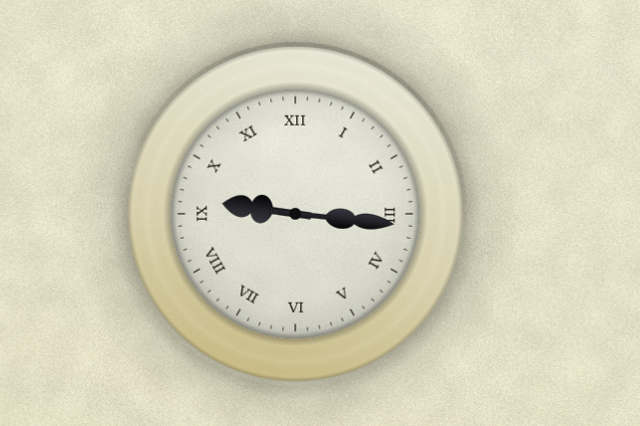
9:16
